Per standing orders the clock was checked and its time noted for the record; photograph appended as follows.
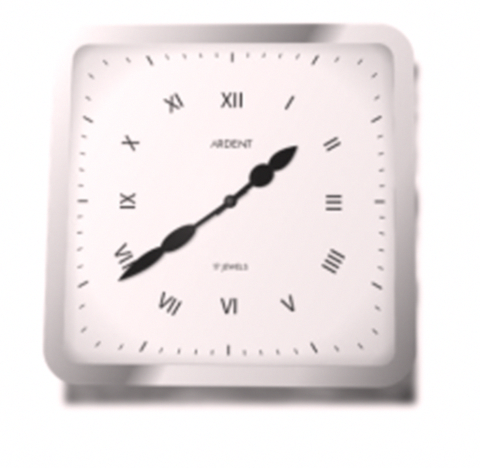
1:39
